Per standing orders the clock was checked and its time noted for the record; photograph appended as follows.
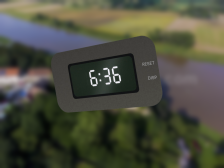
6:36
